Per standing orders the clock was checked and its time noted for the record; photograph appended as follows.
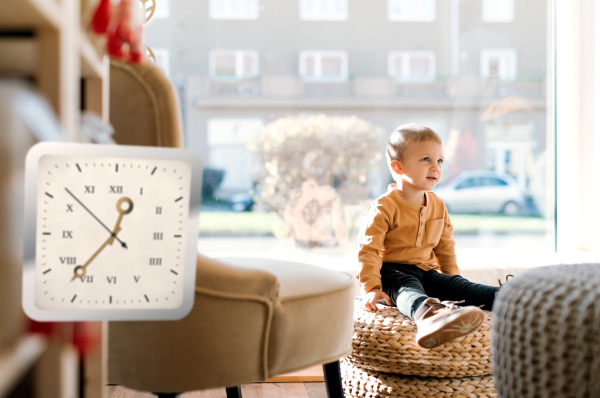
12:36:52
